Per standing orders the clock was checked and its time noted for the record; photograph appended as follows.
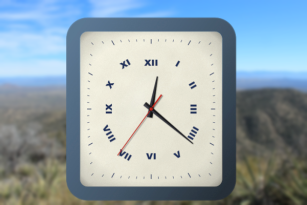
12:21:36
